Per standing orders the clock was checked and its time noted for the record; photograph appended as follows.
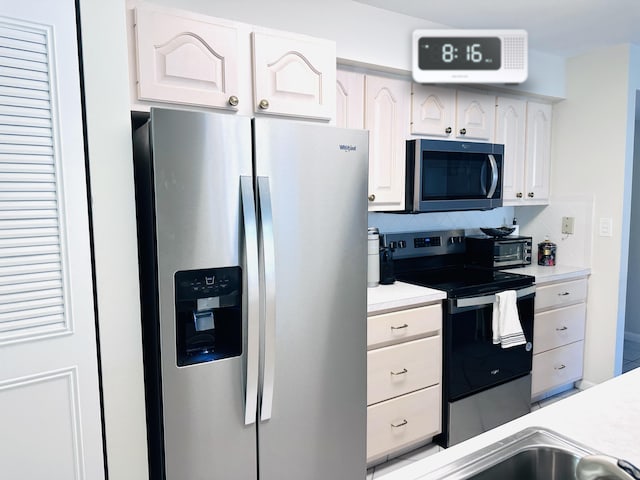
8:16
